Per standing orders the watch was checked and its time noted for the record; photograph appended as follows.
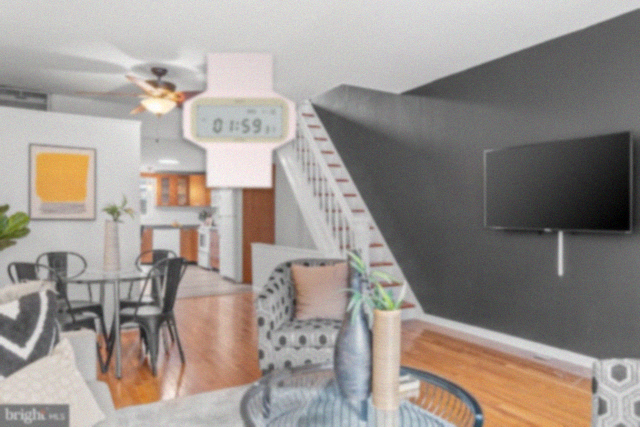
1:59
